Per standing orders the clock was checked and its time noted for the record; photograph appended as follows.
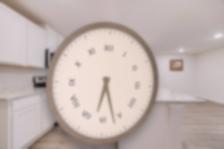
6:27
